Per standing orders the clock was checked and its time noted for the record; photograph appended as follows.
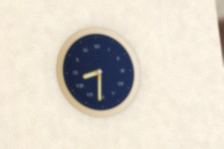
8:31
